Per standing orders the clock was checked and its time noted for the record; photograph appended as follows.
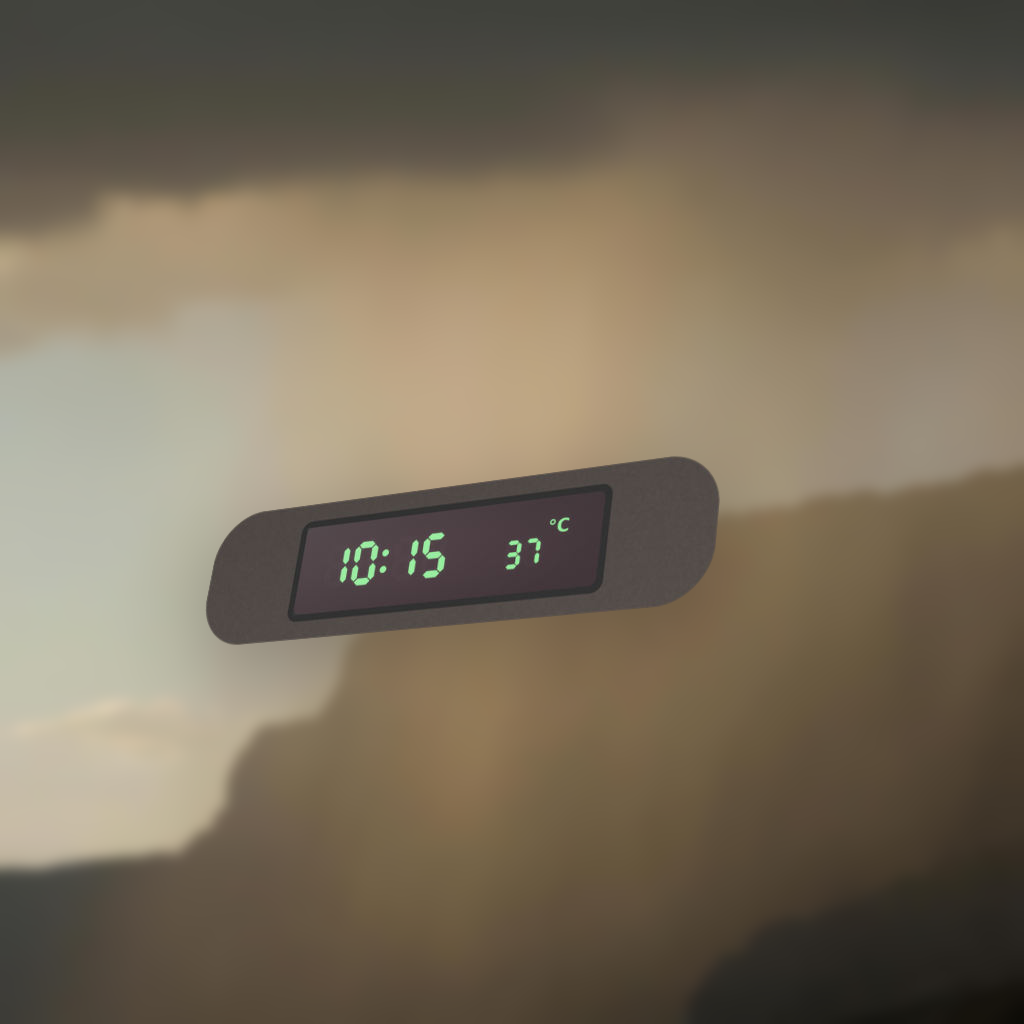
10:15
